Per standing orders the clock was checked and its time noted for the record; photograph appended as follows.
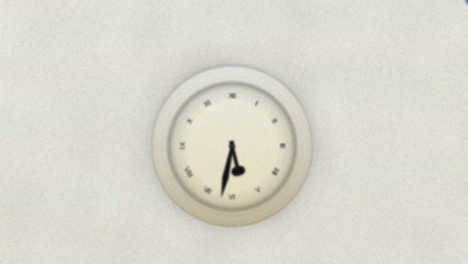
5:32
